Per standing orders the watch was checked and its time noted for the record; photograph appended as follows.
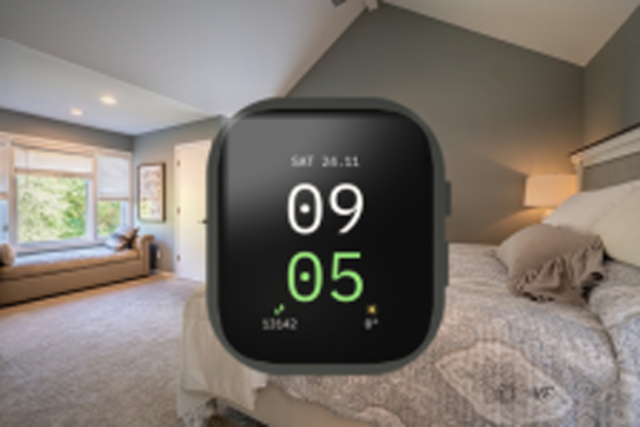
9:05
